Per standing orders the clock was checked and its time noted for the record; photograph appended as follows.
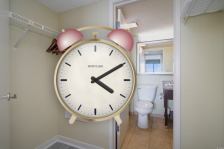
4:10
